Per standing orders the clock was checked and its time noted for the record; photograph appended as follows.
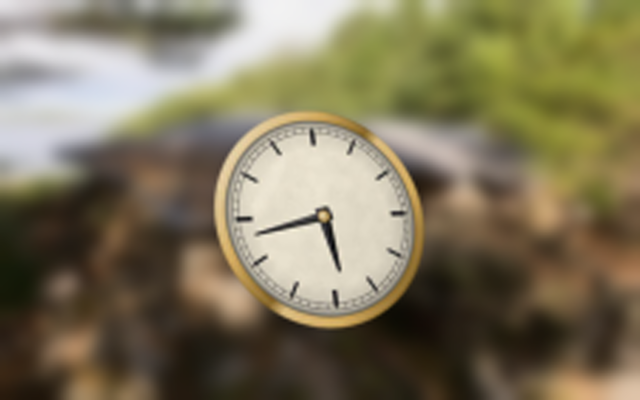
5:43
